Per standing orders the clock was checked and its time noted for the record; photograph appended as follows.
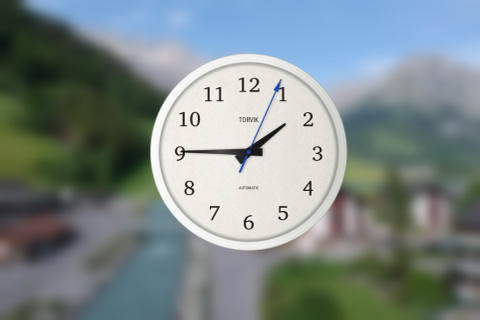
1:45:04
